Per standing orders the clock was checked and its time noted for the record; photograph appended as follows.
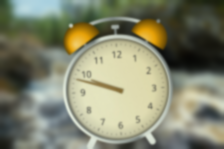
9:48
